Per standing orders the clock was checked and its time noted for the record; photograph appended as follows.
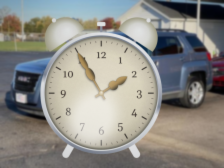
1:55
